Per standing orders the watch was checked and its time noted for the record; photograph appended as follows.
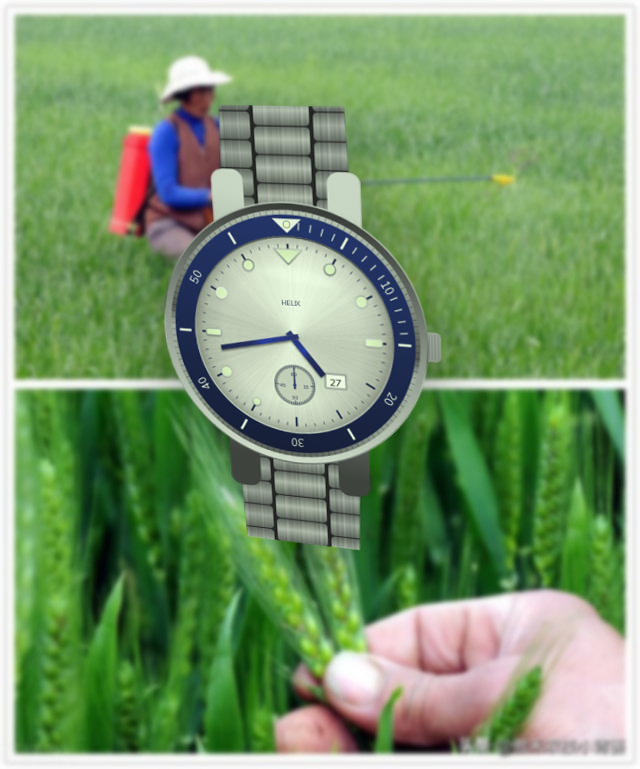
4:43
